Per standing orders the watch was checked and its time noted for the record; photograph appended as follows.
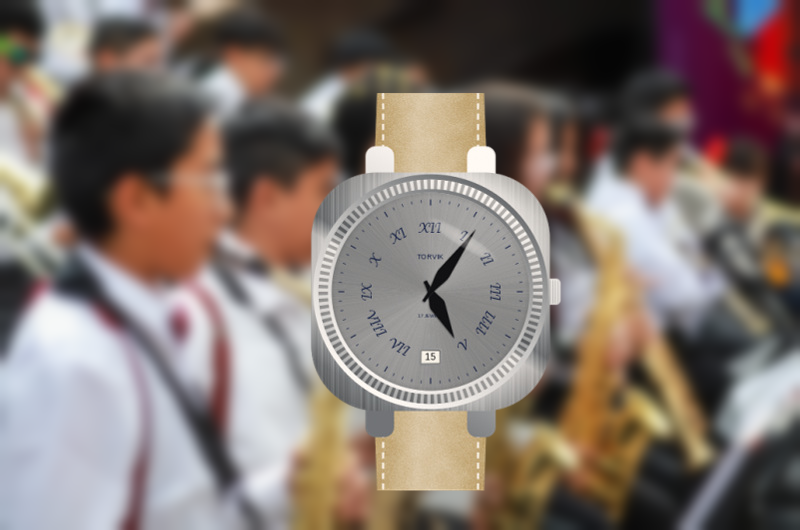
5:06
